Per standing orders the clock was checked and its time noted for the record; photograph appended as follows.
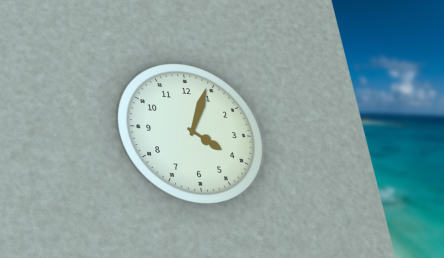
4:04
